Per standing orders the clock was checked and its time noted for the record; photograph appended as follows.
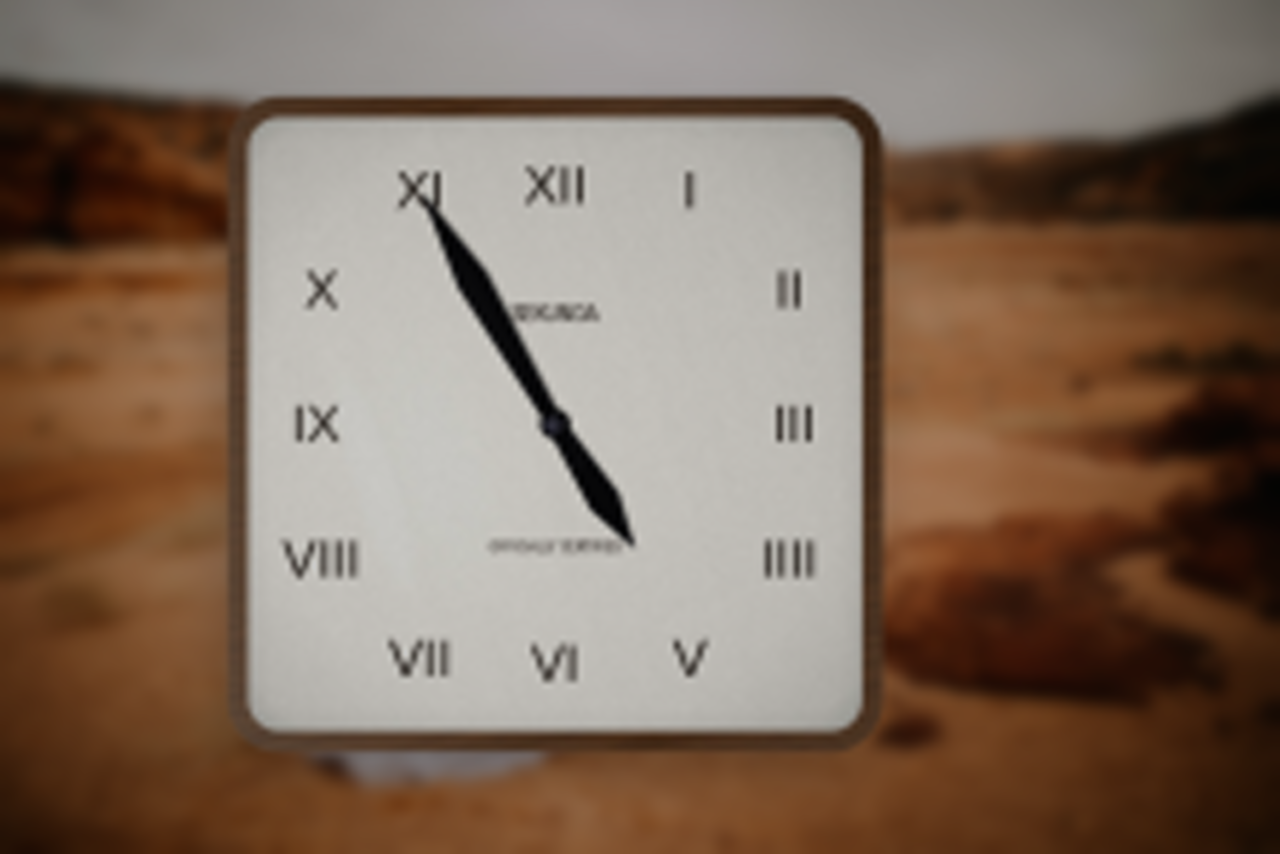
4:55
